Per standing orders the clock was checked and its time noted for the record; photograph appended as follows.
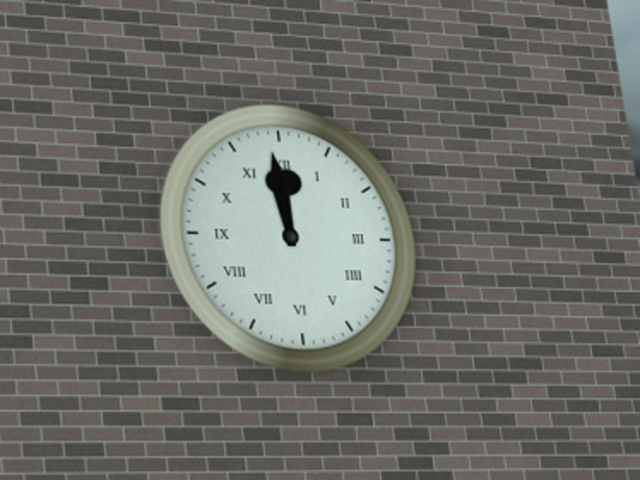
11:59
